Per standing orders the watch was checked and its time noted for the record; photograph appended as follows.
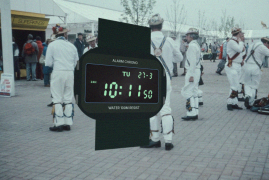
10:11:50
